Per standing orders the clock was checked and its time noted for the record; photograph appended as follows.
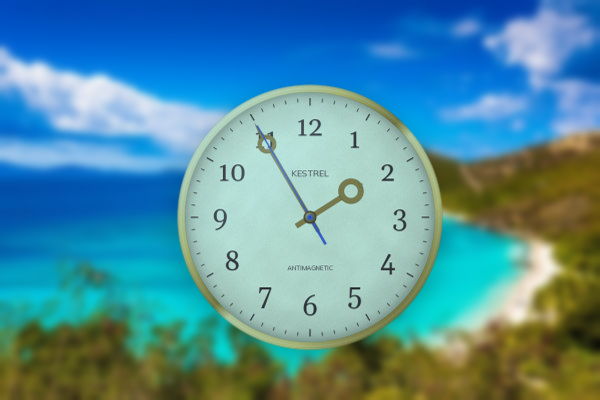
1:54:55
